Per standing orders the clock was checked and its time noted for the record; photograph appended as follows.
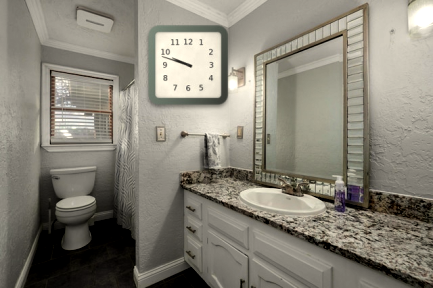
9:48
